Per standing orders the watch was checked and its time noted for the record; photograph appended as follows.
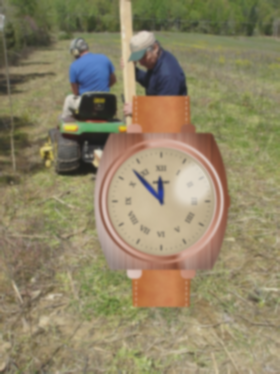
11:53
